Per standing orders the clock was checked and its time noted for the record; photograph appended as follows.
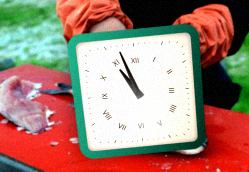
10:57
